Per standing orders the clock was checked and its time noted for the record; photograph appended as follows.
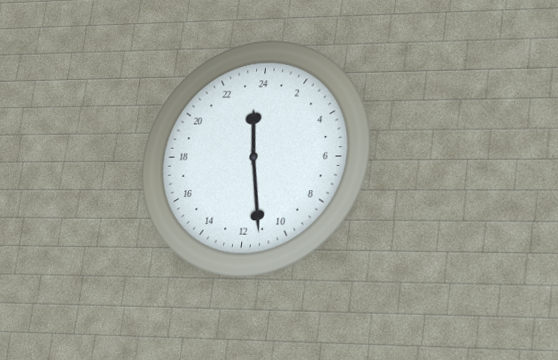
23:28
